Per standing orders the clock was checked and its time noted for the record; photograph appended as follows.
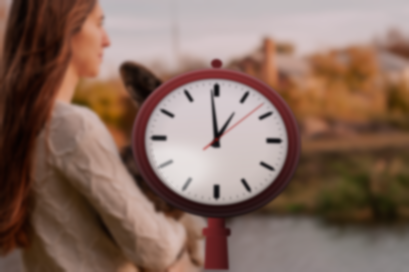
12:59:08
